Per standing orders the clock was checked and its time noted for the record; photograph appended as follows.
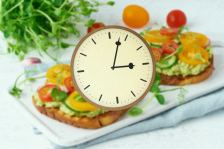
3:03
